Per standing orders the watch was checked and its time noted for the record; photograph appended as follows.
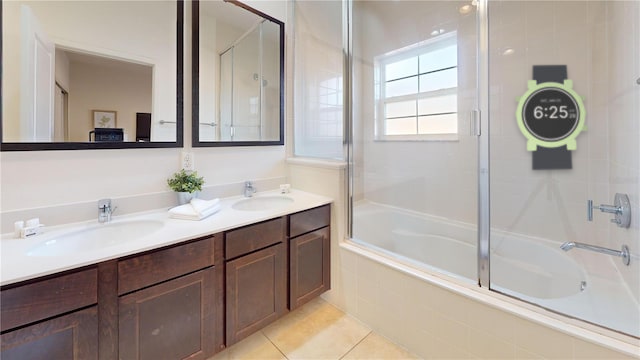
6:25
